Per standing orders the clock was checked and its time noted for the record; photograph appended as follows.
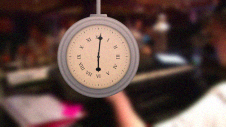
6:01
